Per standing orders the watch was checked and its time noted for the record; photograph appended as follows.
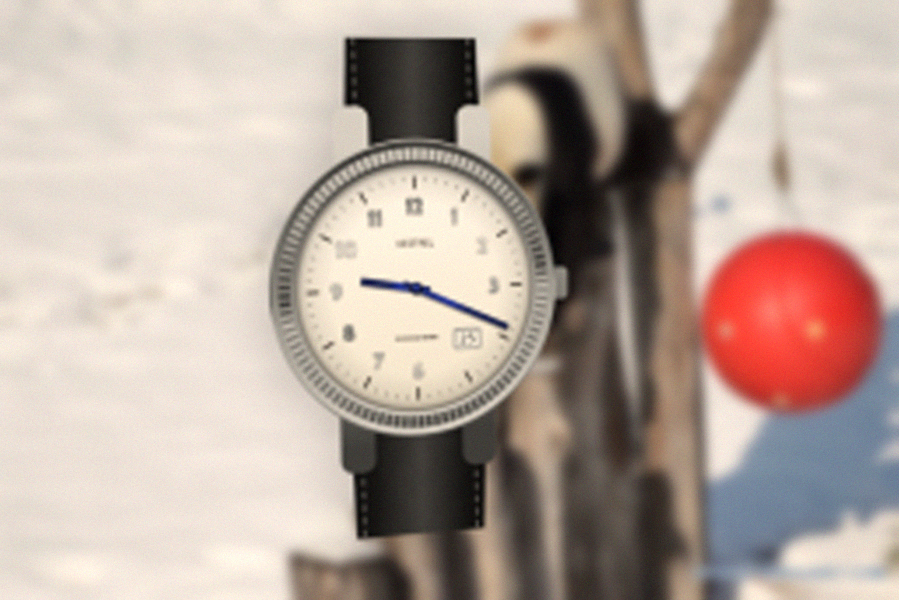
9:19
